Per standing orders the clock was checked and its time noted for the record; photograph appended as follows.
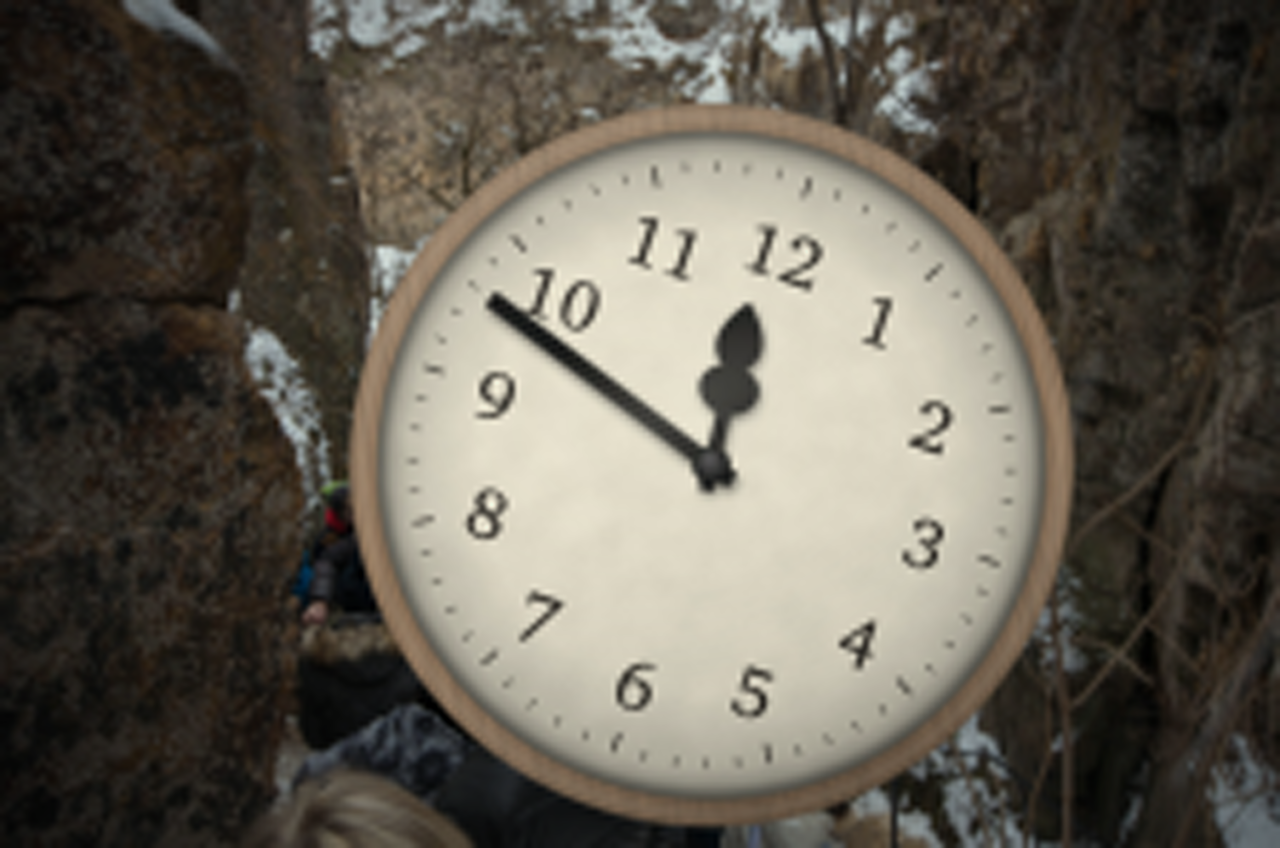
11:48
